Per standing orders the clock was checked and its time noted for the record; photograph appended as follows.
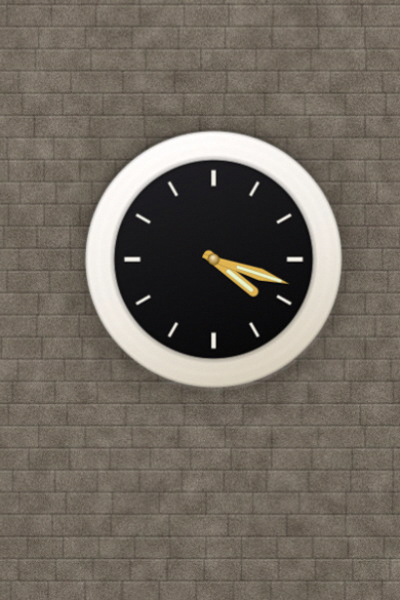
4:18
